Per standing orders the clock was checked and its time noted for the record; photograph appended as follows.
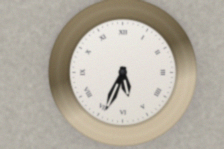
5:34
